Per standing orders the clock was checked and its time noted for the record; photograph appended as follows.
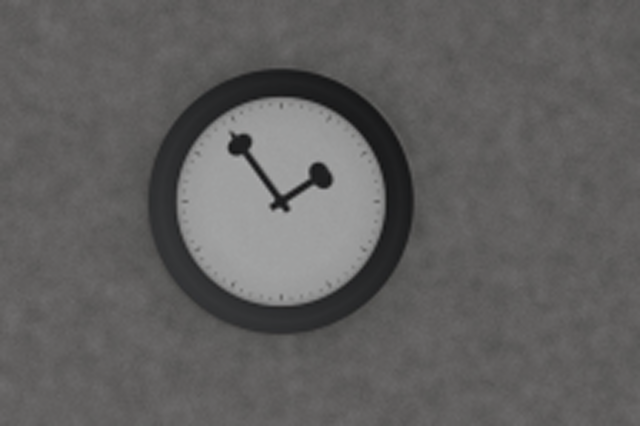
1:54
